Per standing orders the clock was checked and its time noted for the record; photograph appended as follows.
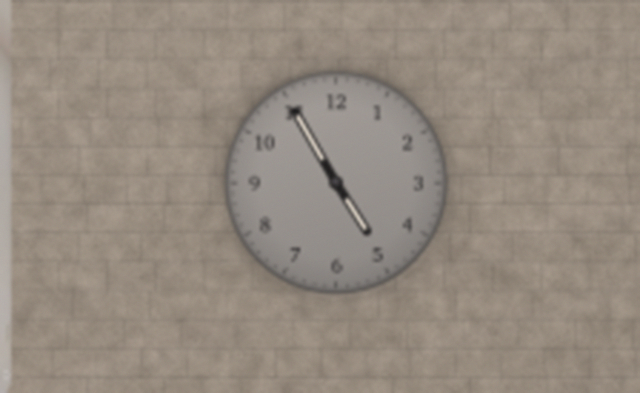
4:55
